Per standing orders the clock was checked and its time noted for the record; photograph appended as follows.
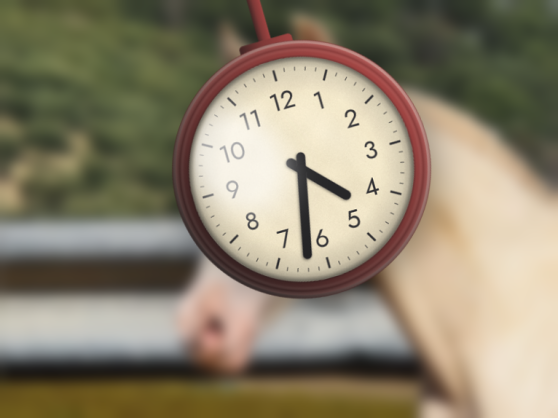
4:32
